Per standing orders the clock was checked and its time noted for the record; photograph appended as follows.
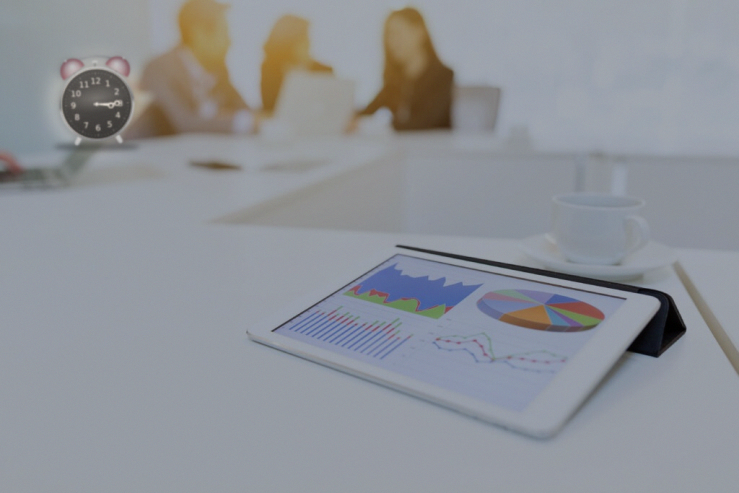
3:15
